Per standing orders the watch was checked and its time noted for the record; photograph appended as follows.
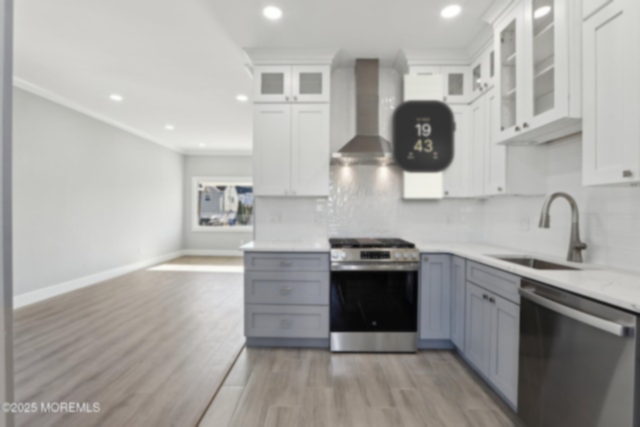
19:43
